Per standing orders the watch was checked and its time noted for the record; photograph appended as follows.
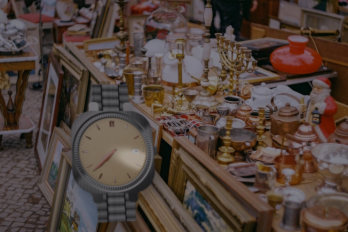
7:38
